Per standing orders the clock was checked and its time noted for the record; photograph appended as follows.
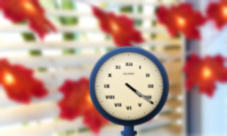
4:21
